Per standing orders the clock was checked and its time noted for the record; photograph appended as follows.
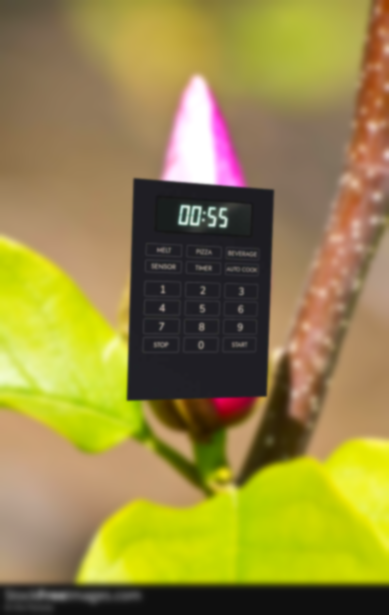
0:55
